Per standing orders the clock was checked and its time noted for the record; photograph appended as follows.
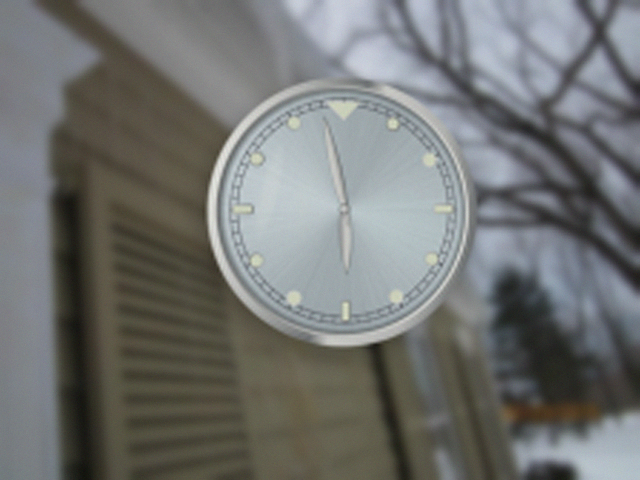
5:58
